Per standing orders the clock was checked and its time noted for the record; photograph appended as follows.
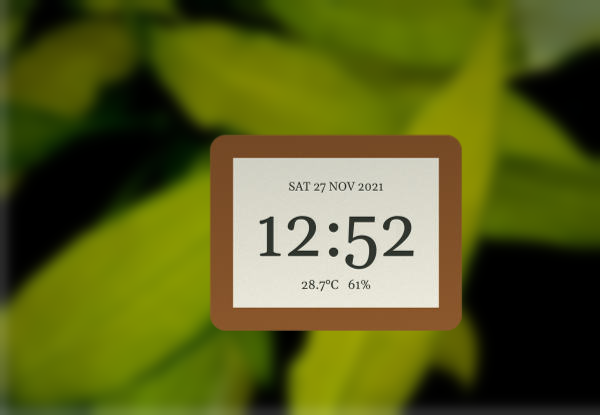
12:52
